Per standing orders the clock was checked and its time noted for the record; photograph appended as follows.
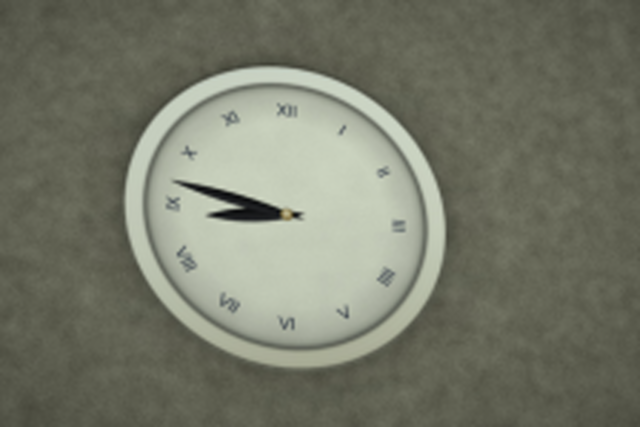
8:47
